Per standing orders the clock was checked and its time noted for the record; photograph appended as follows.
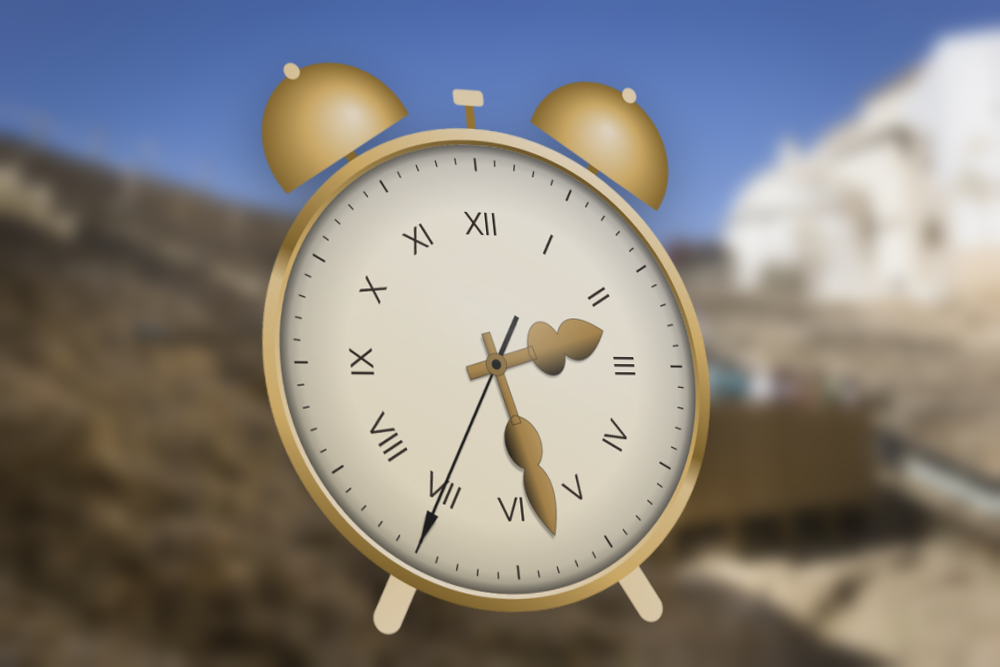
2:27:35
